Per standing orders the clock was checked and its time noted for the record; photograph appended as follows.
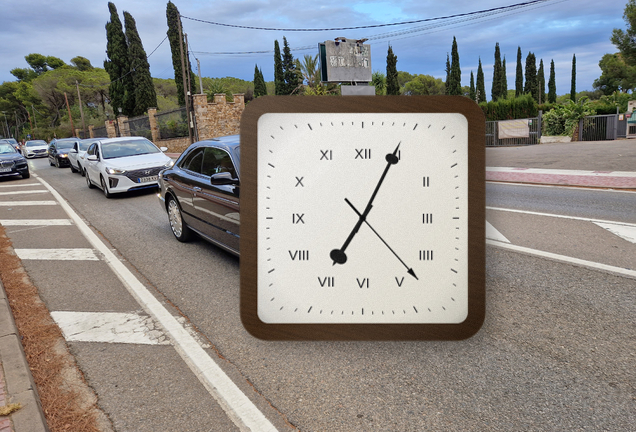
7:04:23
